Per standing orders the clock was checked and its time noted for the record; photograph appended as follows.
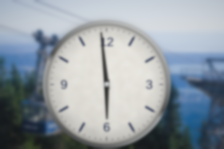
5:59
